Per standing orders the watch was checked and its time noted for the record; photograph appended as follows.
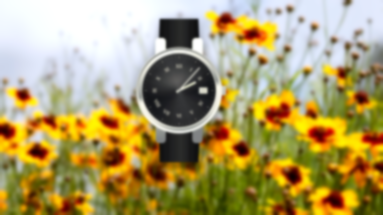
2:07
